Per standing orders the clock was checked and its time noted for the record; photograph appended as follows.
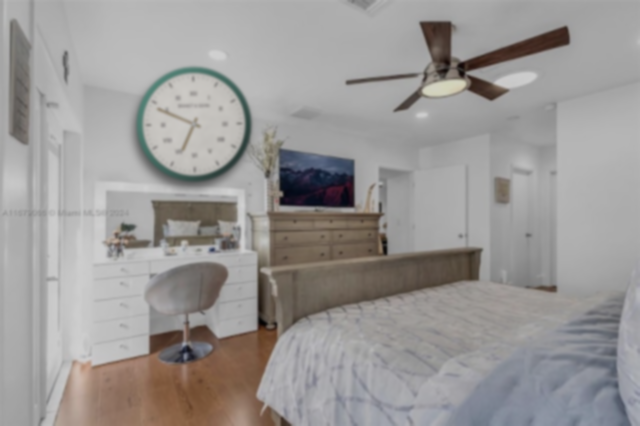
6:49
